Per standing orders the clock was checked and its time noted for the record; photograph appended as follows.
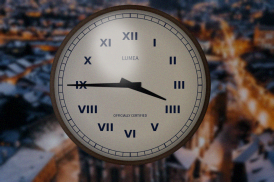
3:45
